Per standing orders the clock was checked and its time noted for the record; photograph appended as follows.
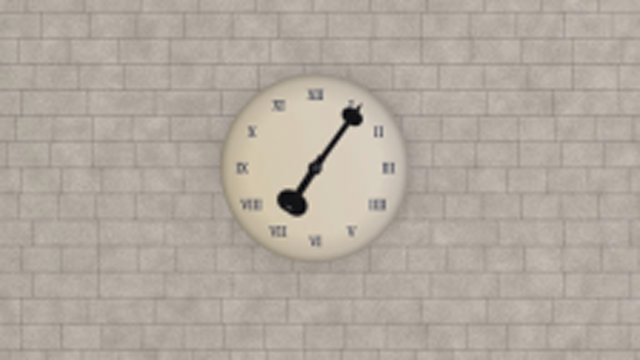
7:06
